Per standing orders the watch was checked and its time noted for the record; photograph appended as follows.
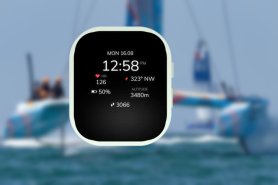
12:58
